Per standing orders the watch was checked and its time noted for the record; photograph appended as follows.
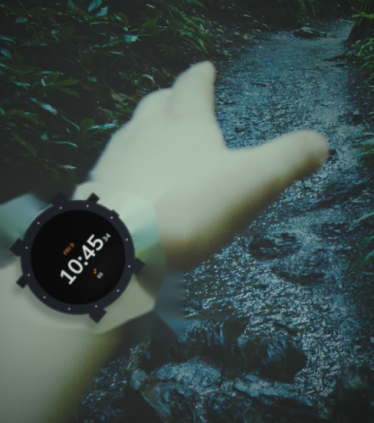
10:45
